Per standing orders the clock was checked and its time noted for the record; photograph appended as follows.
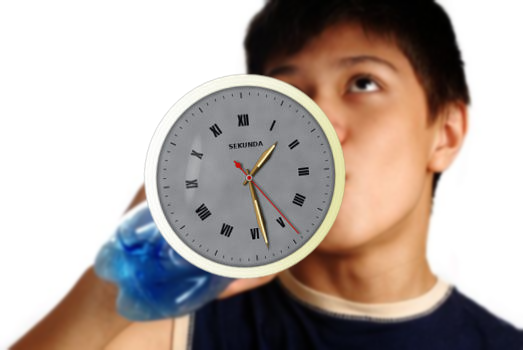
1:28:24
